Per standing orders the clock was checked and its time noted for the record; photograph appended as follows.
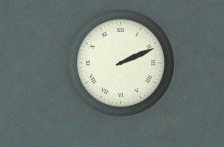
2:11
